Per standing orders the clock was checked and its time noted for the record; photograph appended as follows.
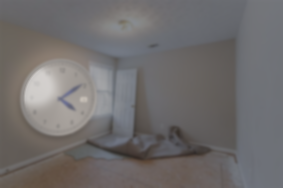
4:09
